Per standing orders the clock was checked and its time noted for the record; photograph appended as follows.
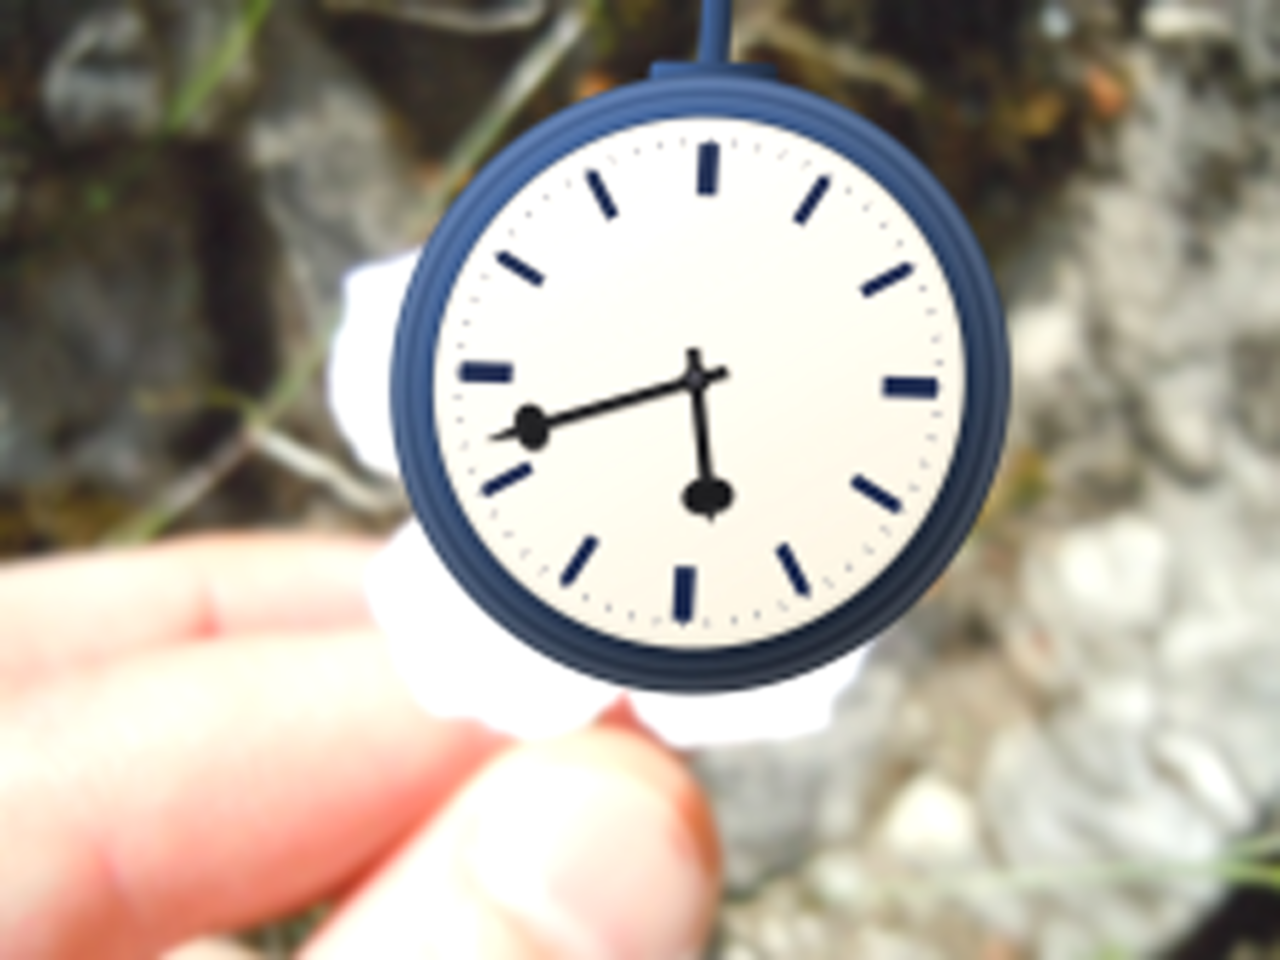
5:42
